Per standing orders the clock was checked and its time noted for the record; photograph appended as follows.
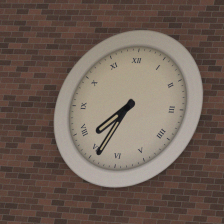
7:34
